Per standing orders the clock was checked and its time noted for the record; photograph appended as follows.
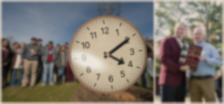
4:10
